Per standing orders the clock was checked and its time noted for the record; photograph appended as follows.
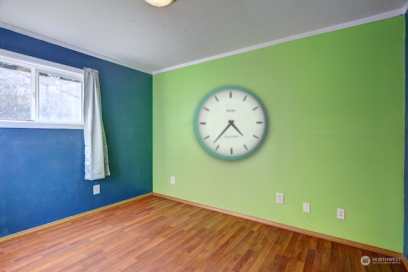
4:37
